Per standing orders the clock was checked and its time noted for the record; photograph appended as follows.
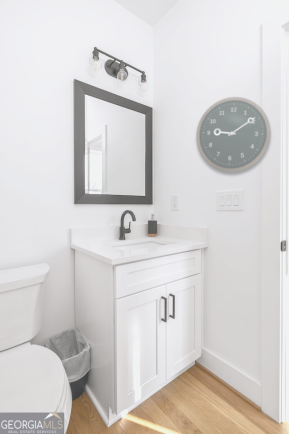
9:09
